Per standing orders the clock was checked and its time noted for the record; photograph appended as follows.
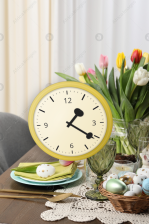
1:21
